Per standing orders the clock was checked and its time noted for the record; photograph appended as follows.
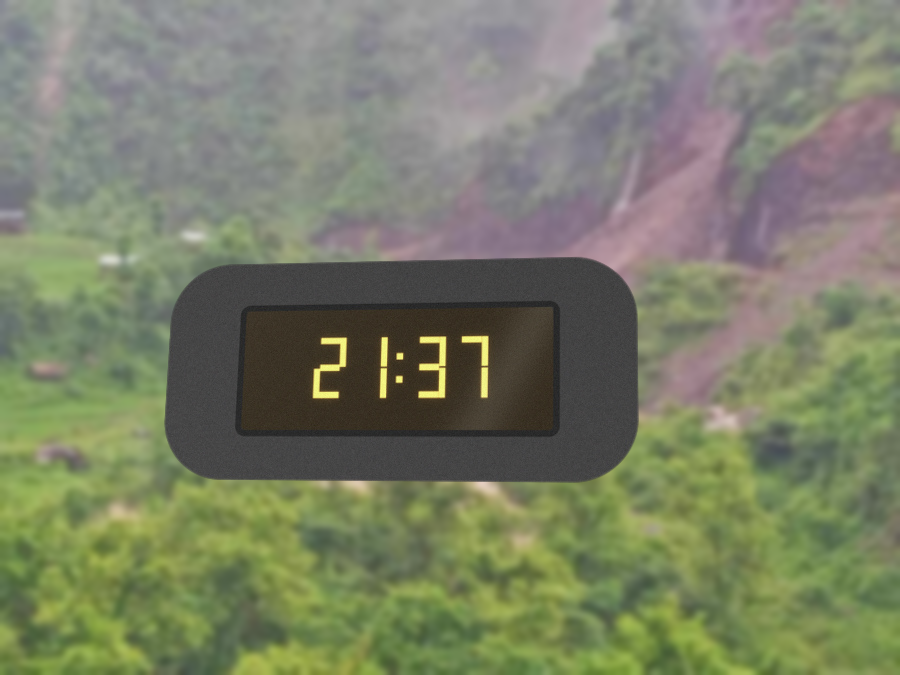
21:37
